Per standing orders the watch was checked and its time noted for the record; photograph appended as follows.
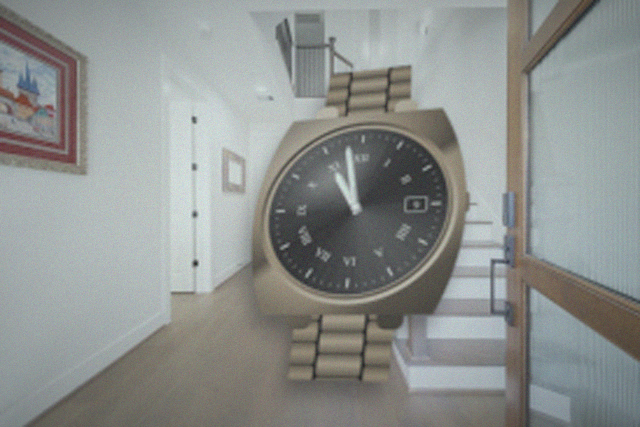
10:58
